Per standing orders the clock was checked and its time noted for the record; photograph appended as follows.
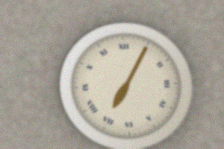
7:05
